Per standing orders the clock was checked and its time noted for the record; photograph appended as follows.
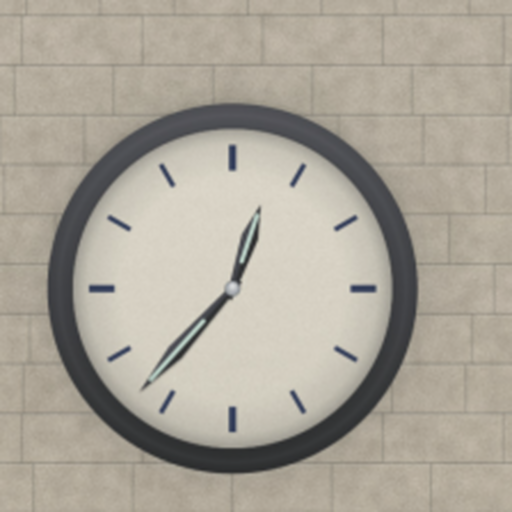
12:37
